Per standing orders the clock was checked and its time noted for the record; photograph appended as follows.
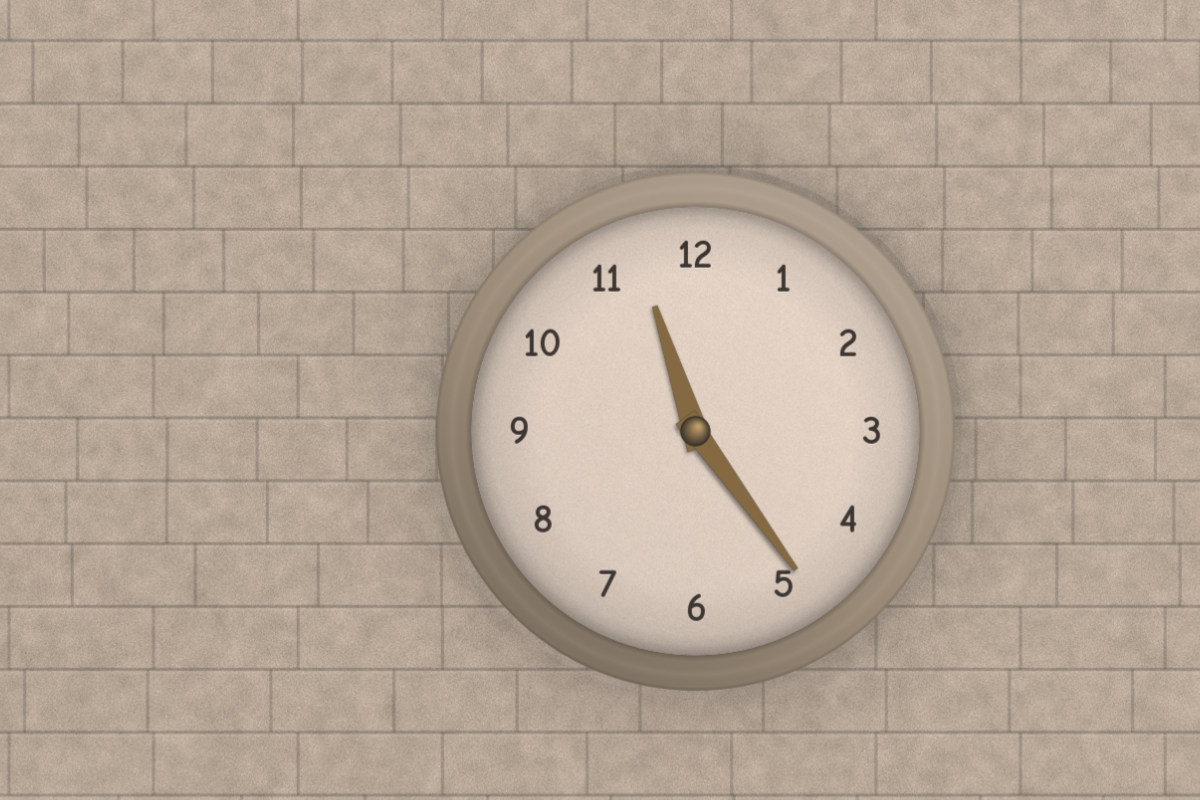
11:24
